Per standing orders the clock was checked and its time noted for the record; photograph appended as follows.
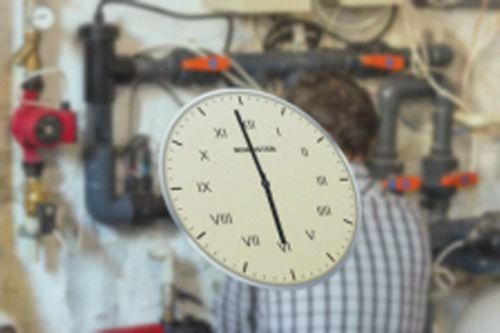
5:59
